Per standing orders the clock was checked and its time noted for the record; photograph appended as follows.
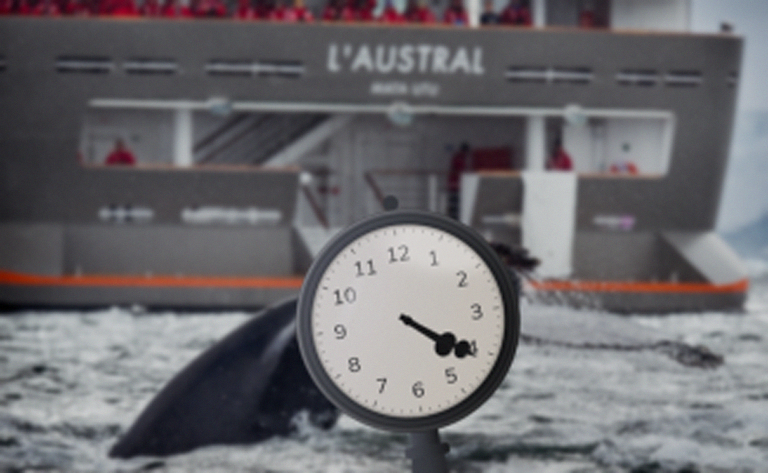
4:21
